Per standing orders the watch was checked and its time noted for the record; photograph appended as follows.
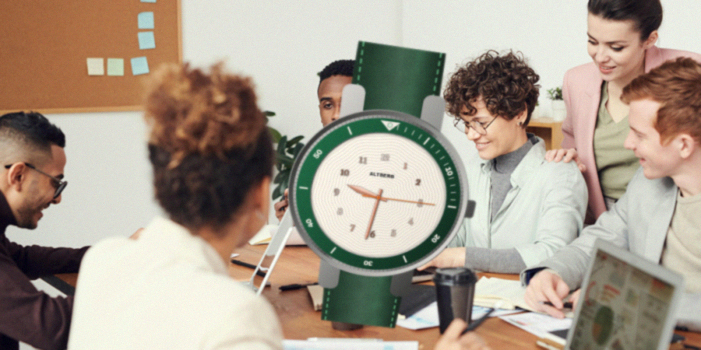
9:31:15
